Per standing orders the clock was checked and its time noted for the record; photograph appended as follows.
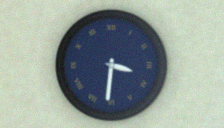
3:31
